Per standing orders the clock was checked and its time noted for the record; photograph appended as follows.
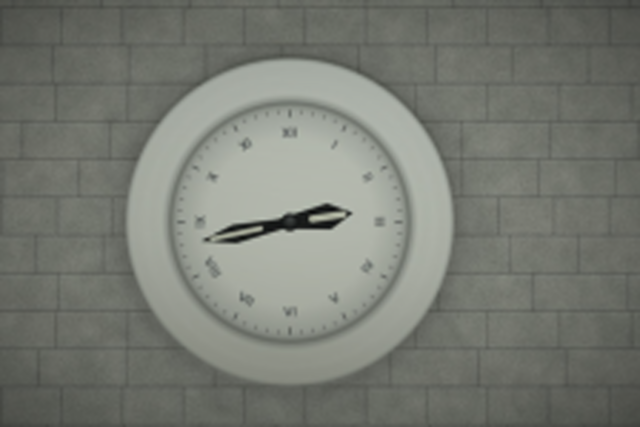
2:43
